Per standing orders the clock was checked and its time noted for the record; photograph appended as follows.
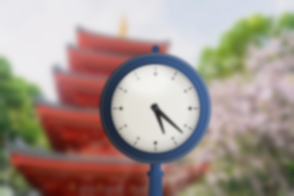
5:22
